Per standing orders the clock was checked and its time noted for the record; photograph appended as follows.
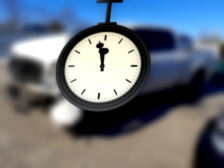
11:58
